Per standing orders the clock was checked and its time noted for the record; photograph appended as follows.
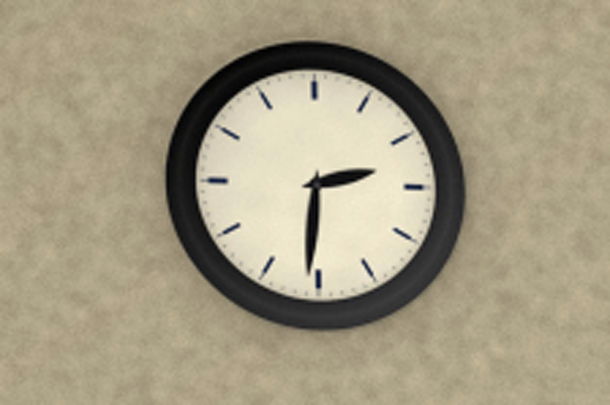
2:31
